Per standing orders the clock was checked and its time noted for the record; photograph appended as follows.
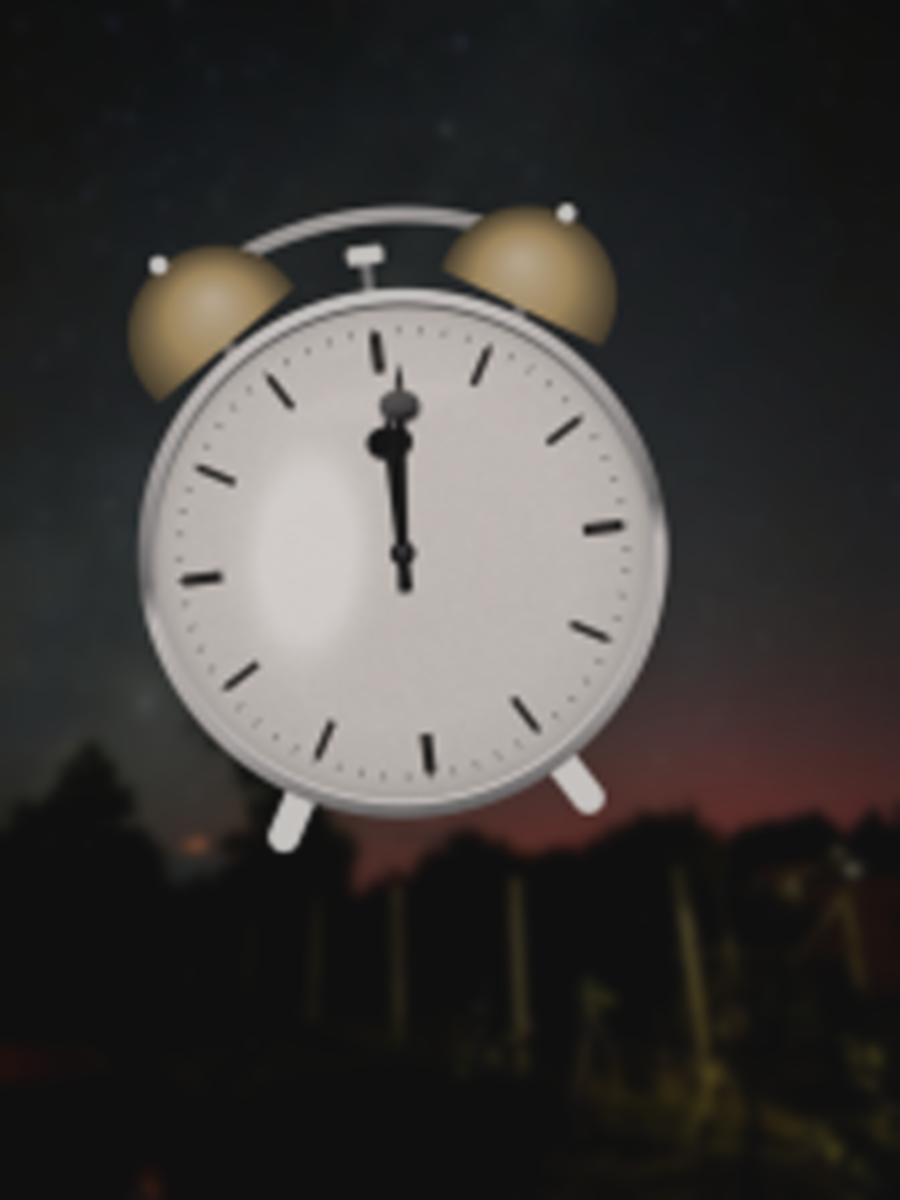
12:01
